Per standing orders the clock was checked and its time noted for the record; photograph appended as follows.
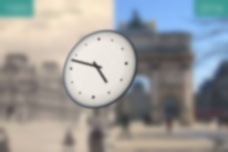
4:48
